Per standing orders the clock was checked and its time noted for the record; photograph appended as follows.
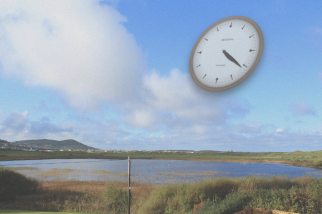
4:21
